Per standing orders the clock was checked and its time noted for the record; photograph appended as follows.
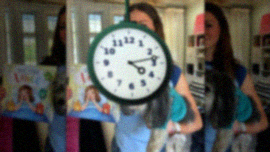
4:13
